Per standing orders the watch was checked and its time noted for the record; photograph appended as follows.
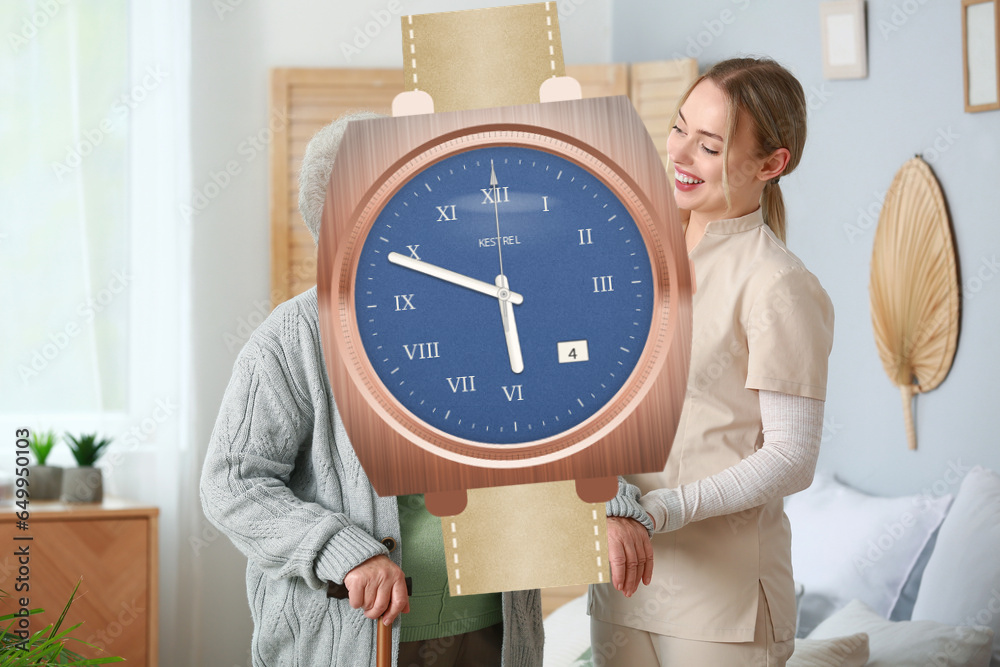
5:49:00
